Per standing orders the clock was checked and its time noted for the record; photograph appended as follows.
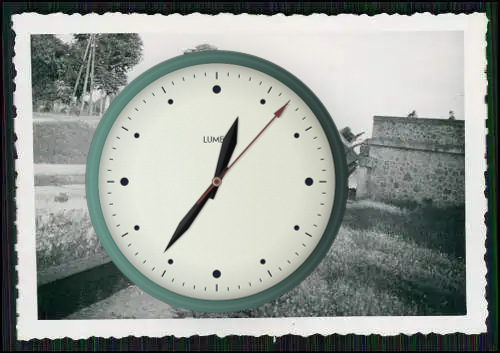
12:36:07
